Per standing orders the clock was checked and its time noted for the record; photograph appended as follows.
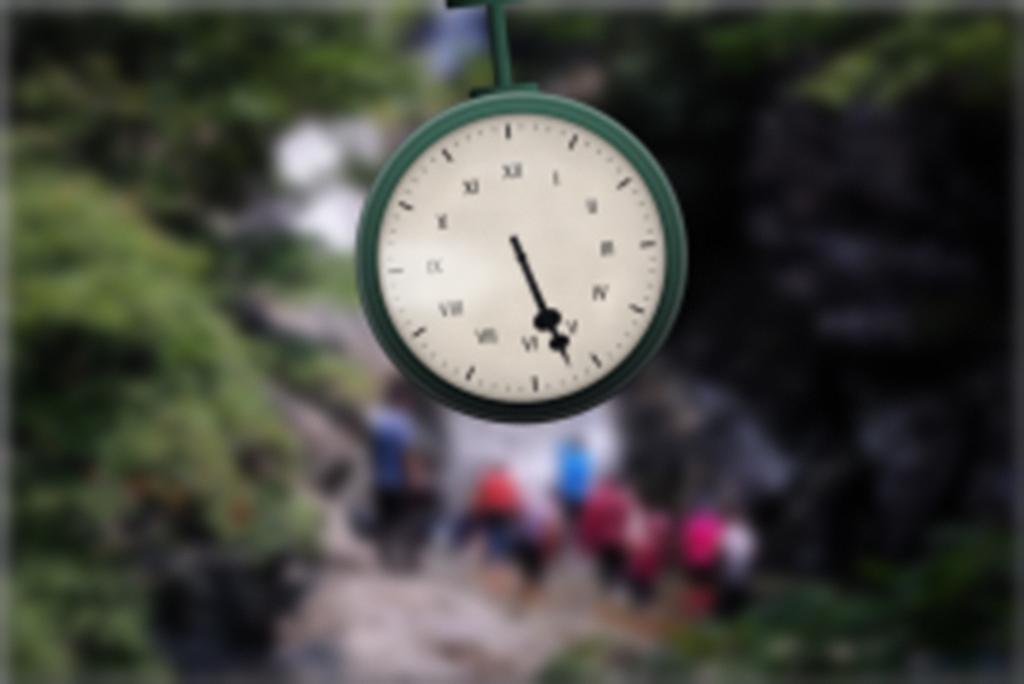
5:27
